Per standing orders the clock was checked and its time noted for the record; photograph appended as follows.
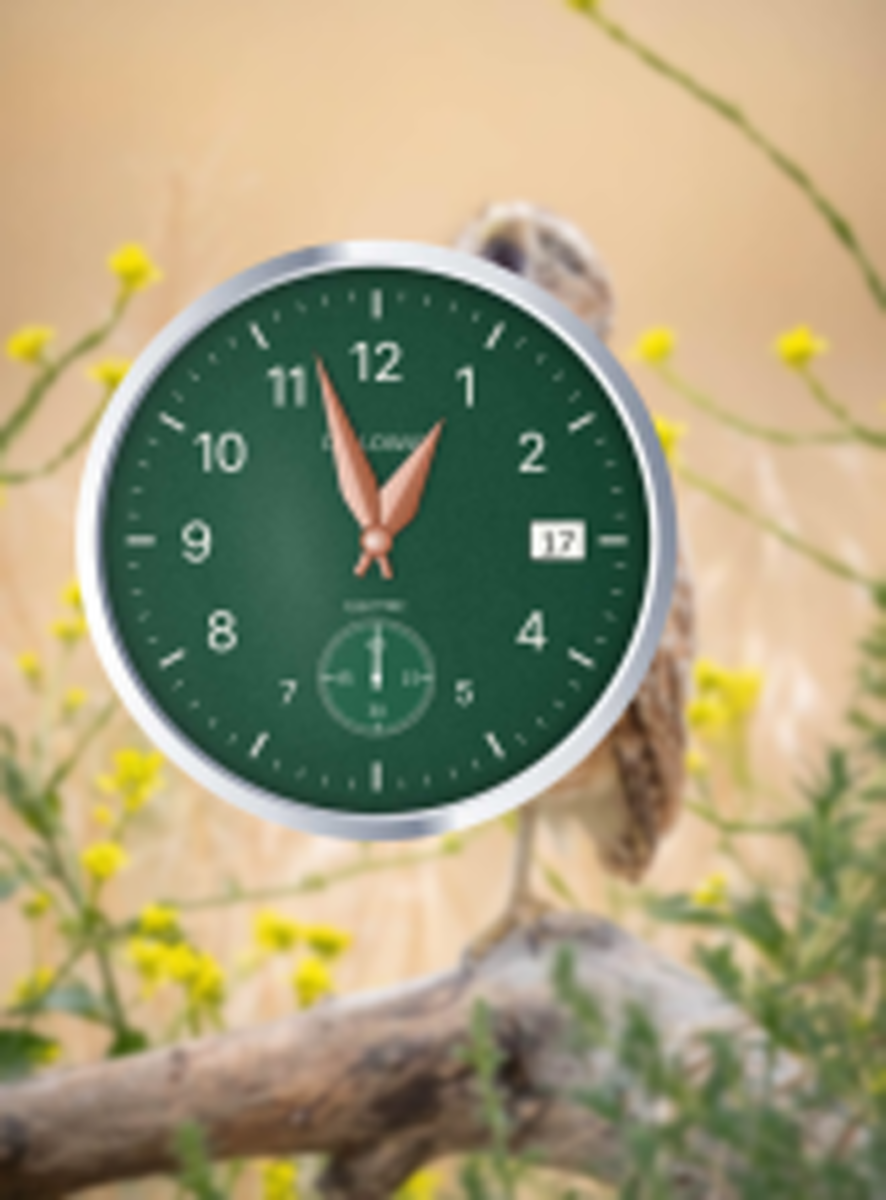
12:57
